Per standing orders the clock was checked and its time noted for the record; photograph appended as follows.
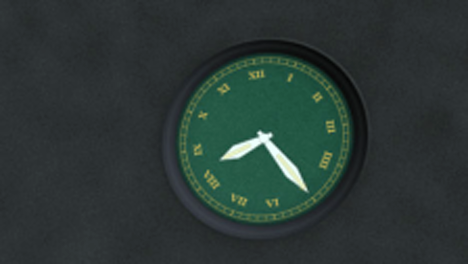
8:25
